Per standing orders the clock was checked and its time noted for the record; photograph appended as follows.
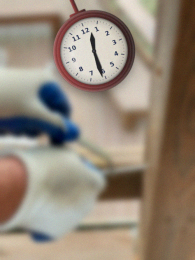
12:31
